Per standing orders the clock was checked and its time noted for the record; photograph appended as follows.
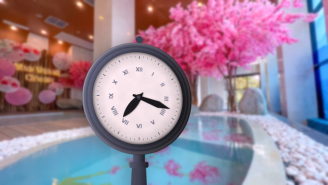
7:18
